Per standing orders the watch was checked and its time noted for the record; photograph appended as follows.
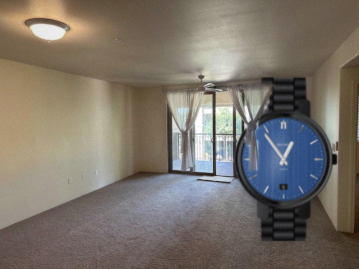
12:54
